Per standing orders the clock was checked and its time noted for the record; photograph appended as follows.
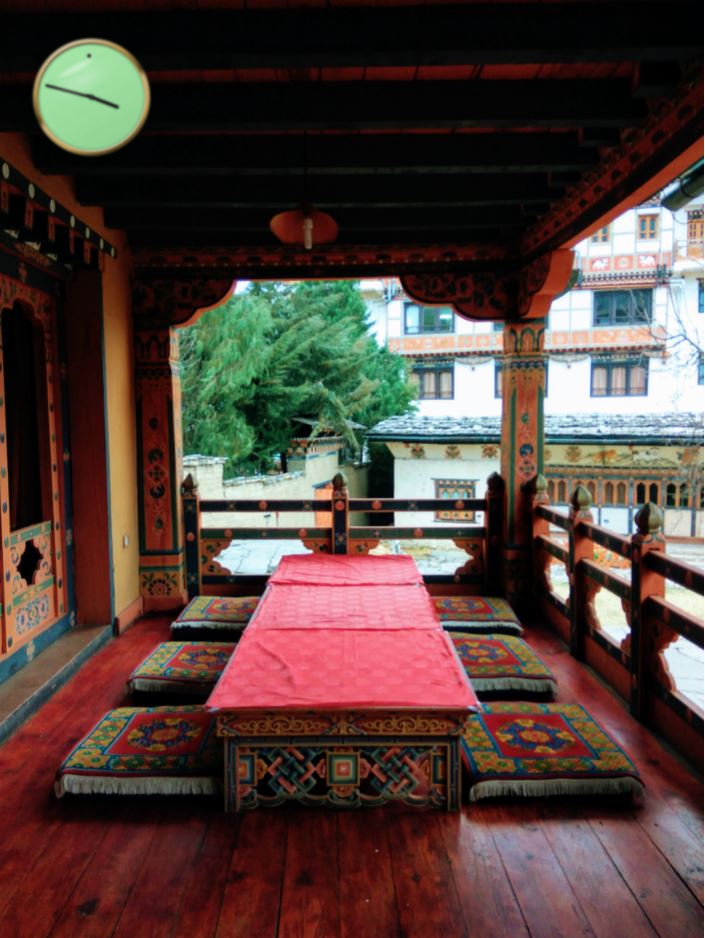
3:48
